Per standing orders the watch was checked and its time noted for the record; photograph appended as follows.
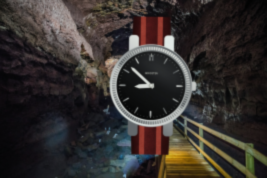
8:52
